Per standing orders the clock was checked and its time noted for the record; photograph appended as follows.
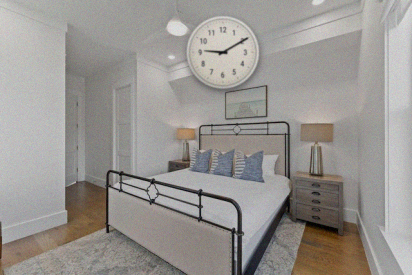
9:10
